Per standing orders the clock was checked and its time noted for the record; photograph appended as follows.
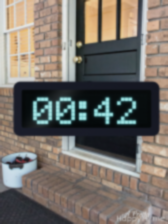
0:42
